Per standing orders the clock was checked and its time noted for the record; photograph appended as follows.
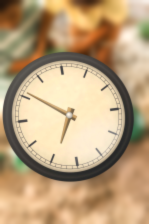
6:51
